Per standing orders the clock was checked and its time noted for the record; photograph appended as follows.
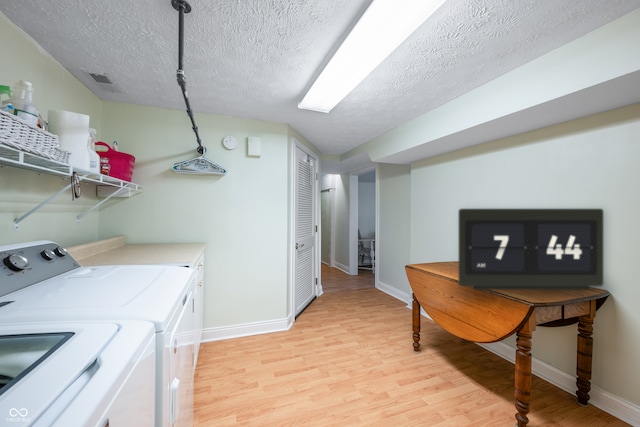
7:44
